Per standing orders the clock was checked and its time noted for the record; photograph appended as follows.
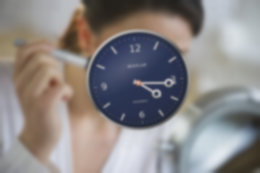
4:16
